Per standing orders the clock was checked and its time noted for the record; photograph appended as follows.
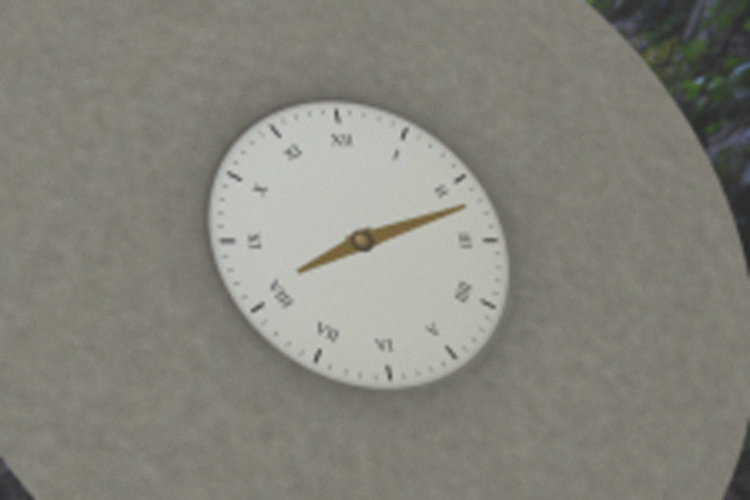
8:12
